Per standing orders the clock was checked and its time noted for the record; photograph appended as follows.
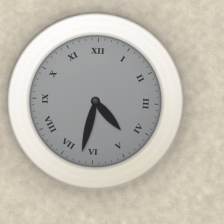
4:32
